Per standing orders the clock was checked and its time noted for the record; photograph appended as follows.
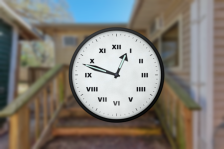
12:48
